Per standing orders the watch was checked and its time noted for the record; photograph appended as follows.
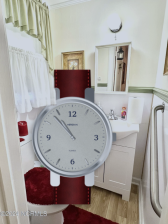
10:53
